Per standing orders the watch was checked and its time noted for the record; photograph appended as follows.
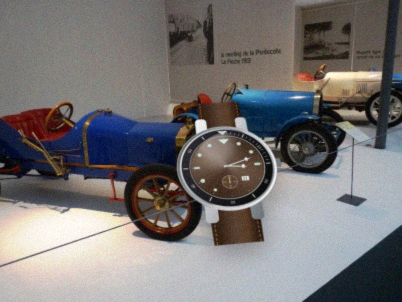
3:12
